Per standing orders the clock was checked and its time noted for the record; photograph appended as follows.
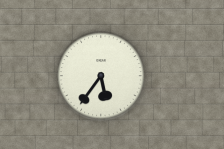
5:36
